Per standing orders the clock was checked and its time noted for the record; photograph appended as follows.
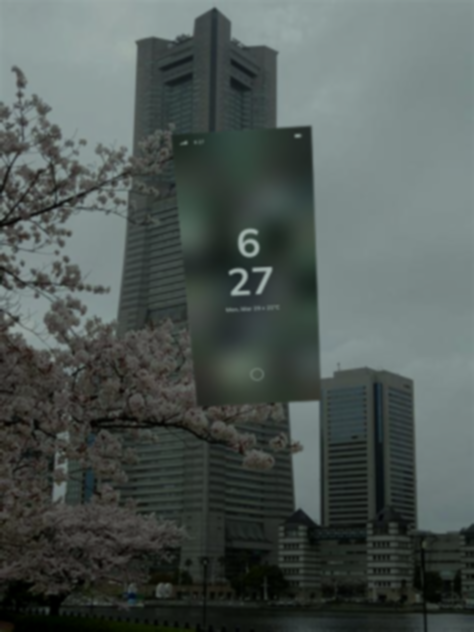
6:27
